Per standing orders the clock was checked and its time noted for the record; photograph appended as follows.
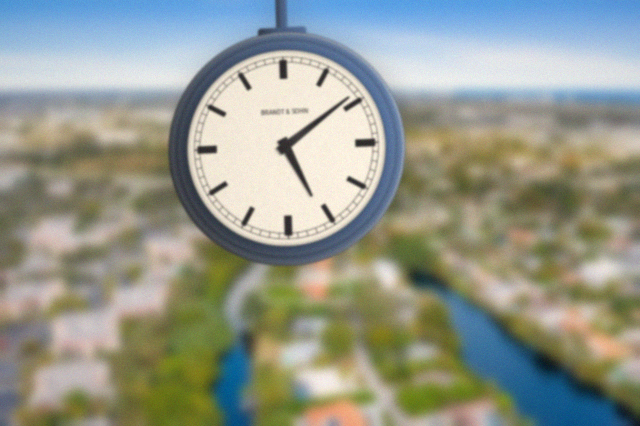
5:09
